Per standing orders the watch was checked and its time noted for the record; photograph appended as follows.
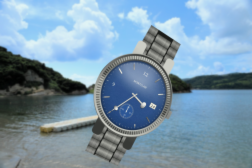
3:35
